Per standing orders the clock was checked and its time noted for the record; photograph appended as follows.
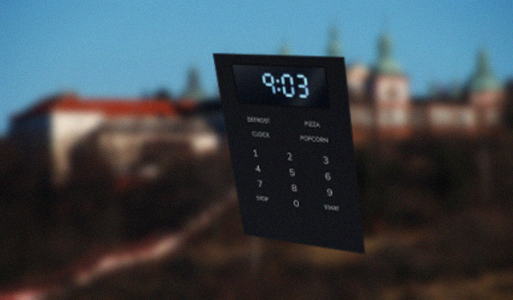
9:03
